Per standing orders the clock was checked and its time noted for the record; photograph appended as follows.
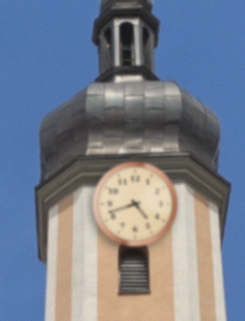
4:42
